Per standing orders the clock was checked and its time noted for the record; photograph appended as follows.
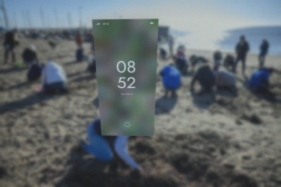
8:52
